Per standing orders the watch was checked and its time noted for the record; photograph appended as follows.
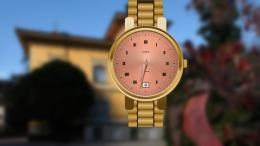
6:32
